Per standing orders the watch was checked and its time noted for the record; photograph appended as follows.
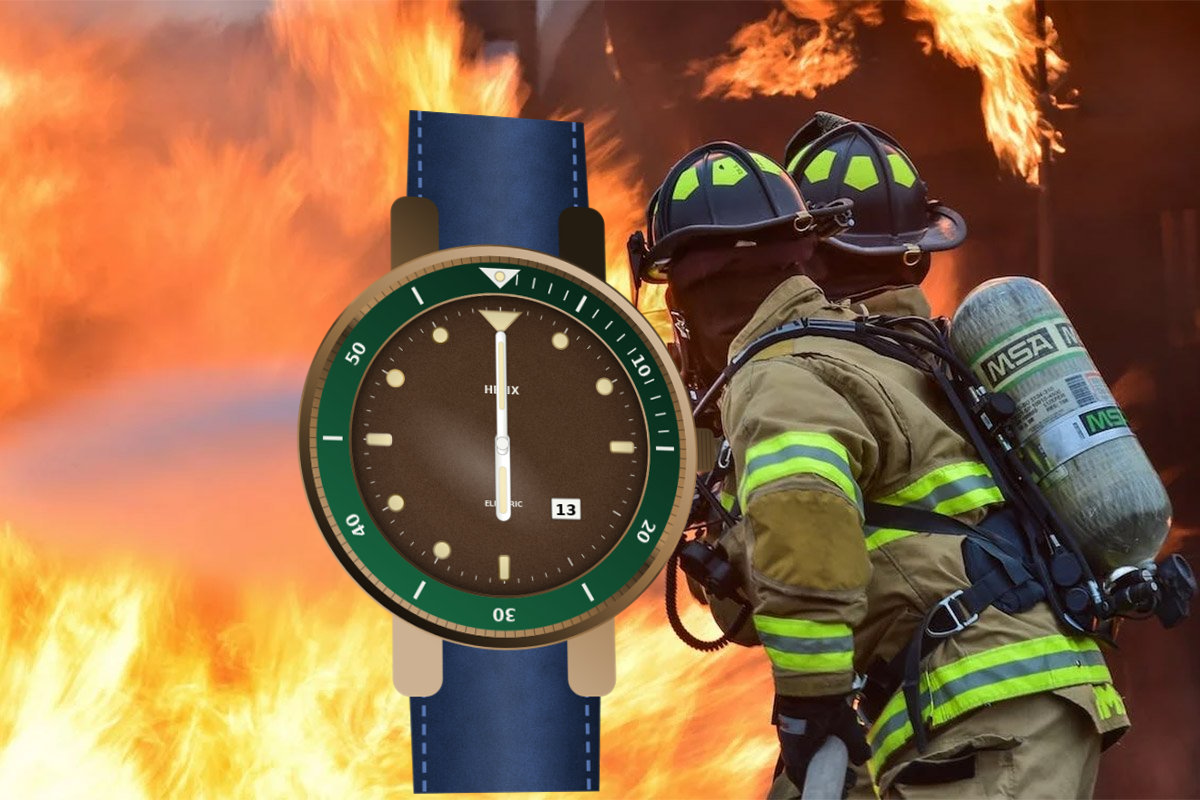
6:00
